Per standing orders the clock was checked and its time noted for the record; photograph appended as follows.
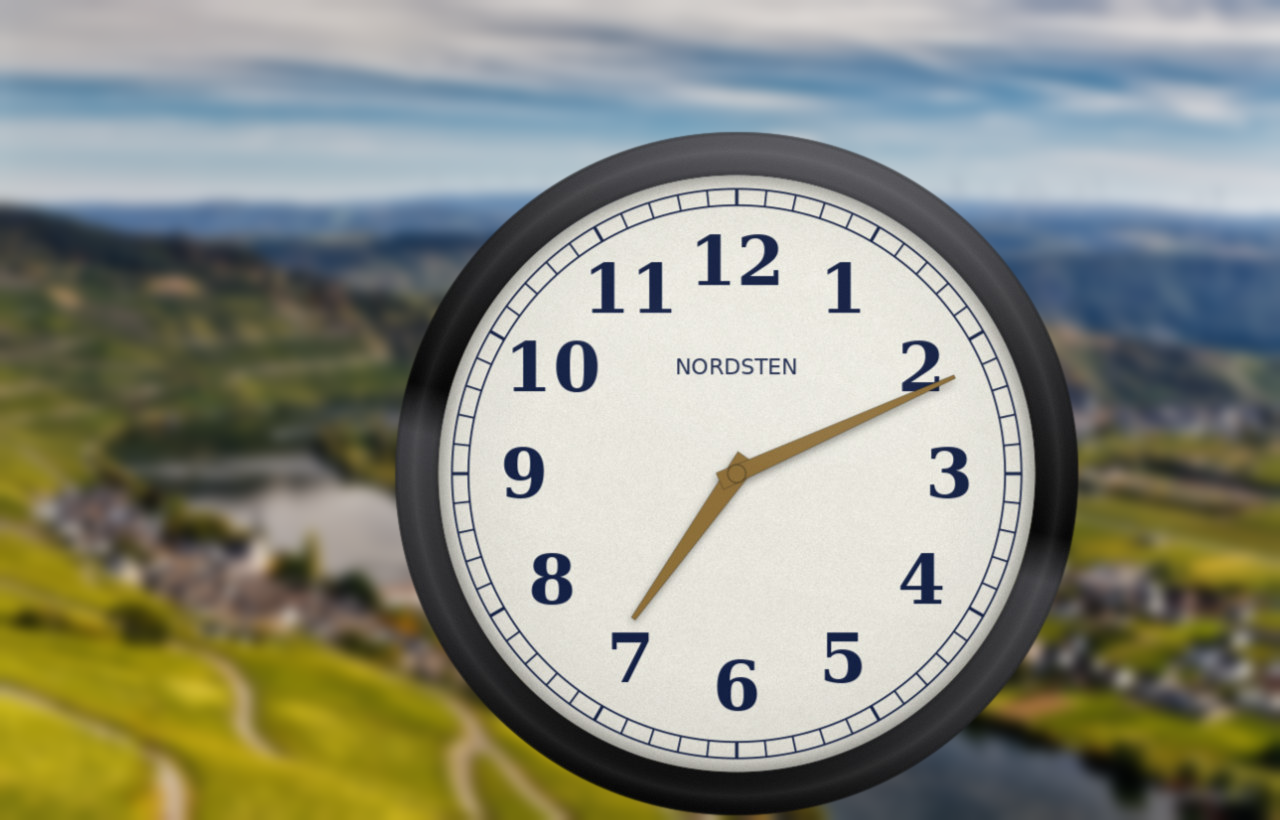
7:11
